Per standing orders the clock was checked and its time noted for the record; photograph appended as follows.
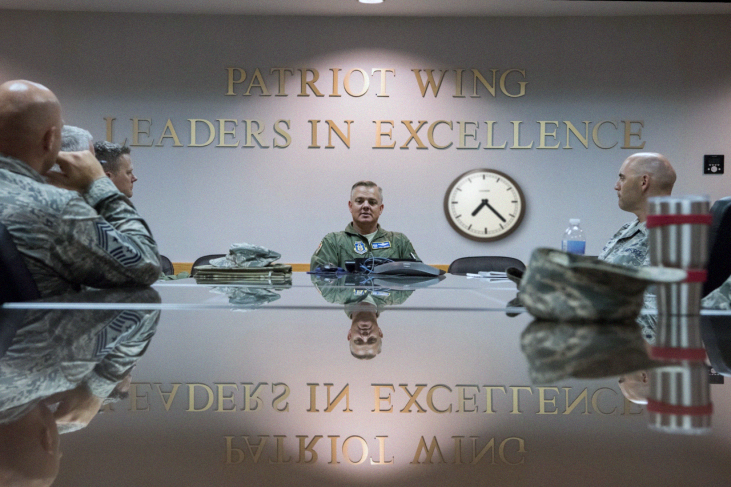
7:23
